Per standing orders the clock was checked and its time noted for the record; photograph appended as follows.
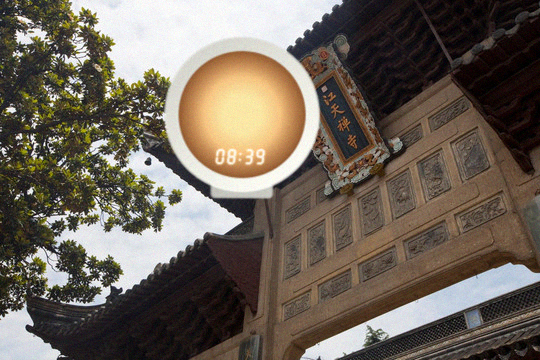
8:39
